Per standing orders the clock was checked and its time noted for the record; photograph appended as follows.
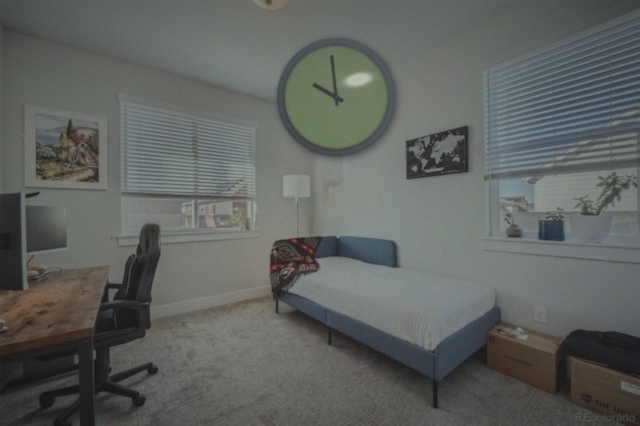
9:59
